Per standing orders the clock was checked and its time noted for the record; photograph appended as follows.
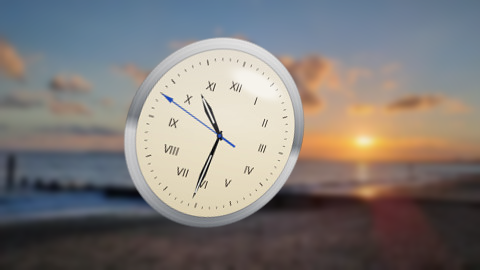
10:30:48
